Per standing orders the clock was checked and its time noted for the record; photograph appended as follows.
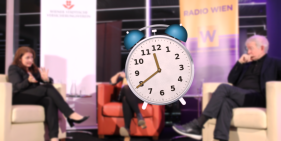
11:40
